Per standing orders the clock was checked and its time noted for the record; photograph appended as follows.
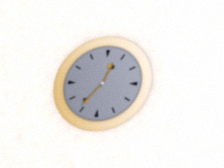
12:36
